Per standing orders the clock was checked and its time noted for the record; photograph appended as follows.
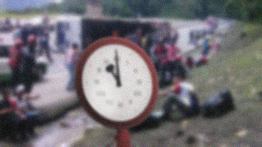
11:00
